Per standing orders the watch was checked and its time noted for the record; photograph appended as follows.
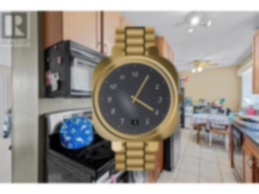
4:05
